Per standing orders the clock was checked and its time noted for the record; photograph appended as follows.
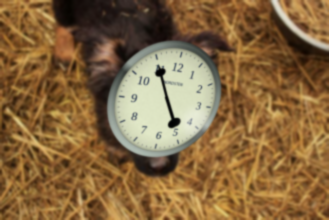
4:55
